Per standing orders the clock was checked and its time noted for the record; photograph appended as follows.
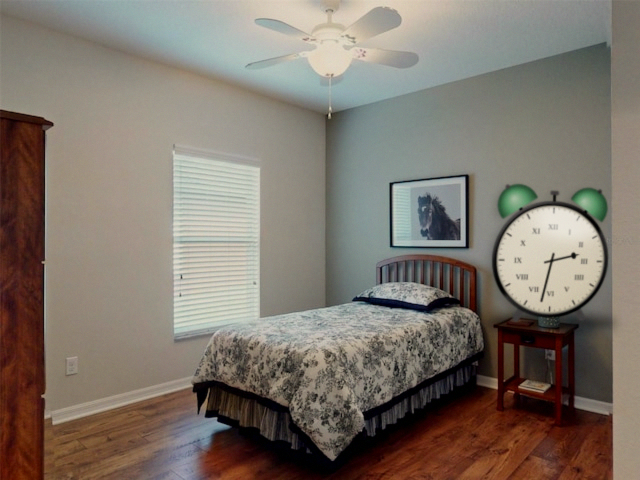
2:32
